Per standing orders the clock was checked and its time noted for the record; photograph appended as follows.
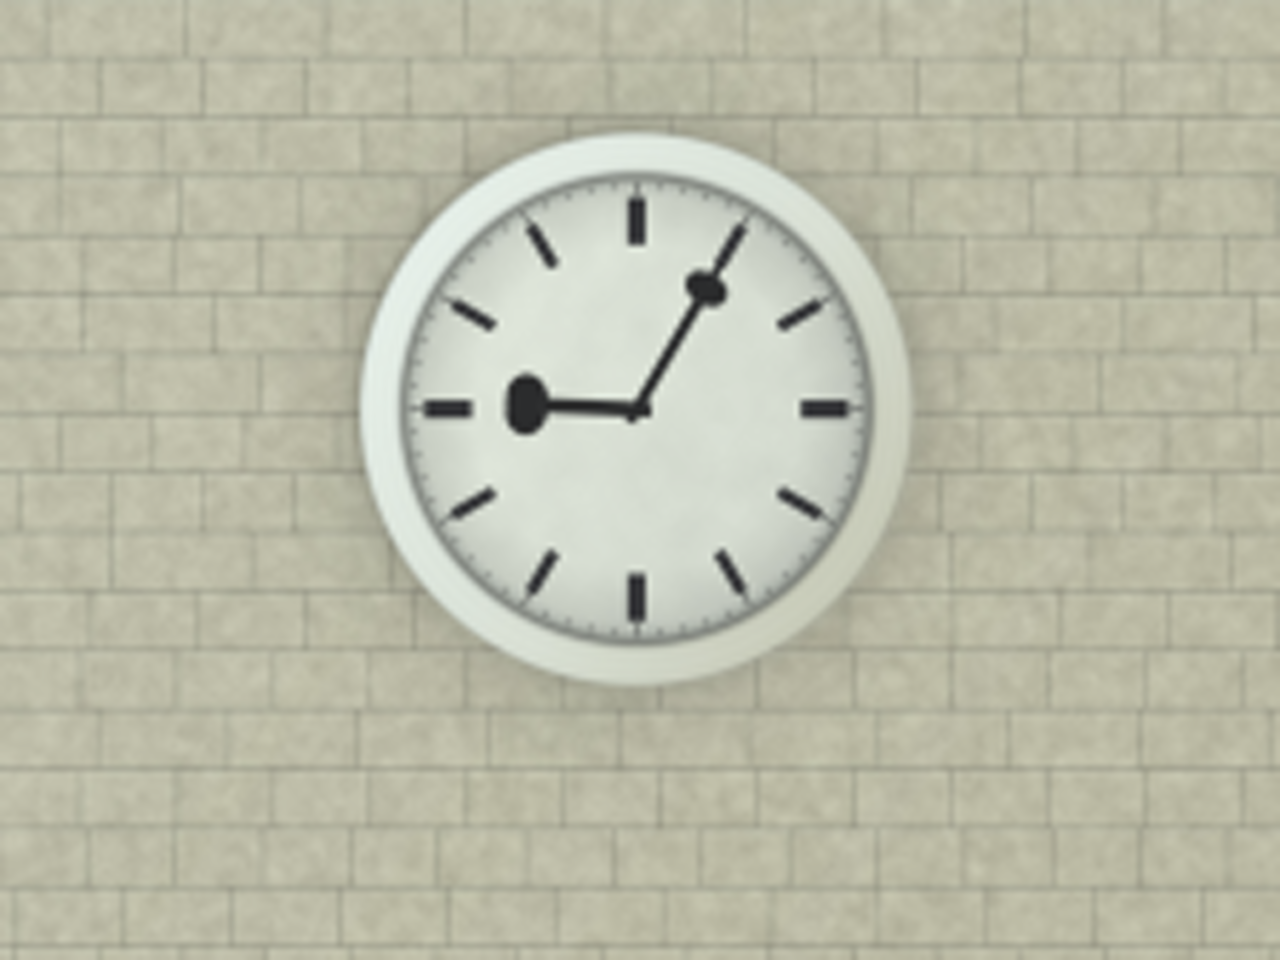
9:05
